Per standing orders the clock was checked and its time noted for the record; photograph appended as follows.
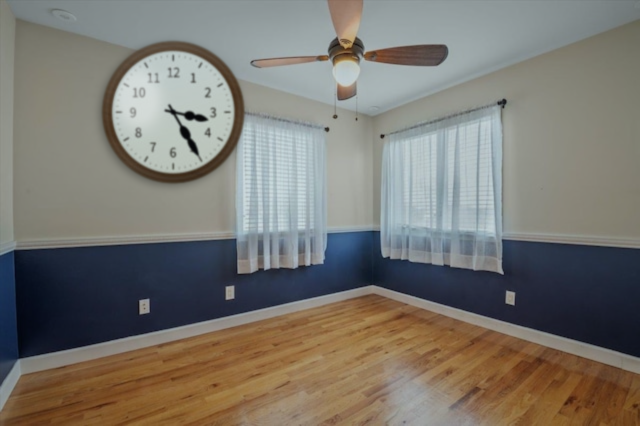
3:25
